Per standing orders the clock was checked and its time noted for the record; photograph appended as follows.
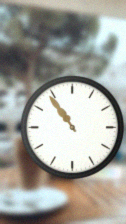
10:54
